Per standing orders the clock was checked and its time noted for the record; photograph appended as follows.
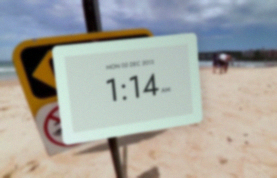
1:14
